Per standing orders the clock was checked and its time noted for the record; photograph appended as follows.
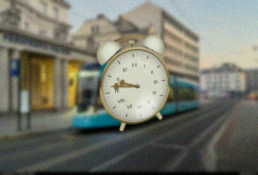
9:47
